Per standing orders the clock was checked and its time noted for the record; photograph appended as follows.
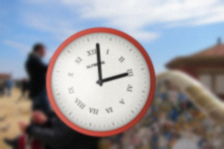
3:02
